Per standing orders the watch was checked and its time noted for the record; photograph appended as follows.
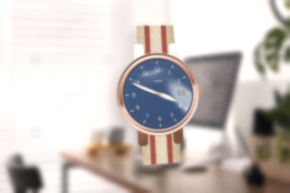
3:49
